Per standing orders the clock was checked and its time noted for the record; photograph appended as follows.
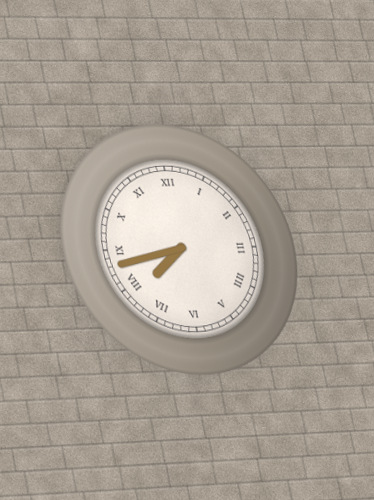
7:43
